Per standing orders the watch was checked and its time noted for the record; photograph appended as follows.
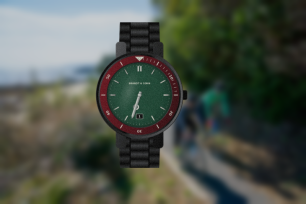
6:33
